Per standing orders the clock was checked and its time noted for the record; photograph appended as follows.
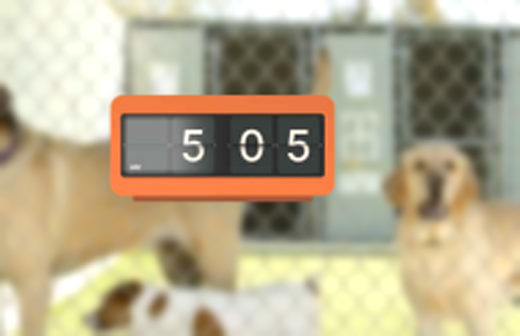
5:05
